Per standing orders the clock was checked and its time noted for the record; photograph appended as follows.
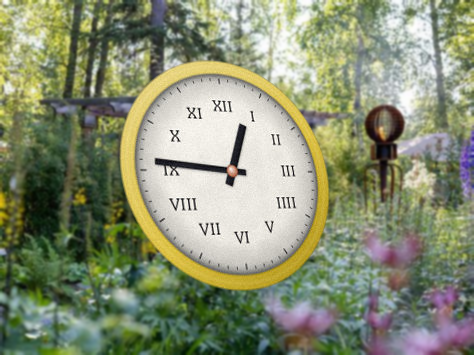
12:46
